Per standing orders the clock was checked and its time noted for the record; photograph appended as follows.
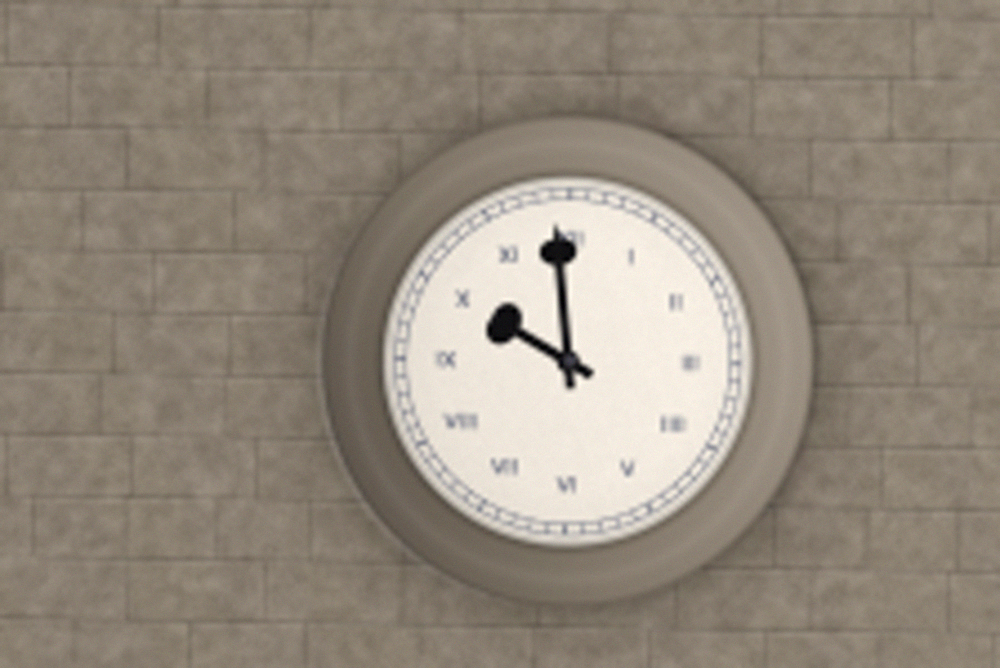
9:59
